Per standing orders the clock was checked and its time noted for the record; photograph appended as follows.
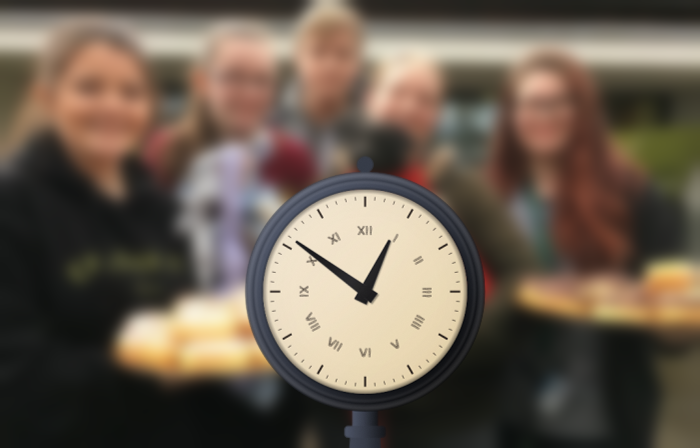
12:51
